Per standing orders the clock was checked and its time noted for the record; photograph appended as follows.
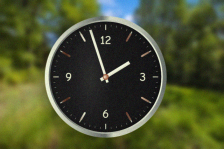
1:57
